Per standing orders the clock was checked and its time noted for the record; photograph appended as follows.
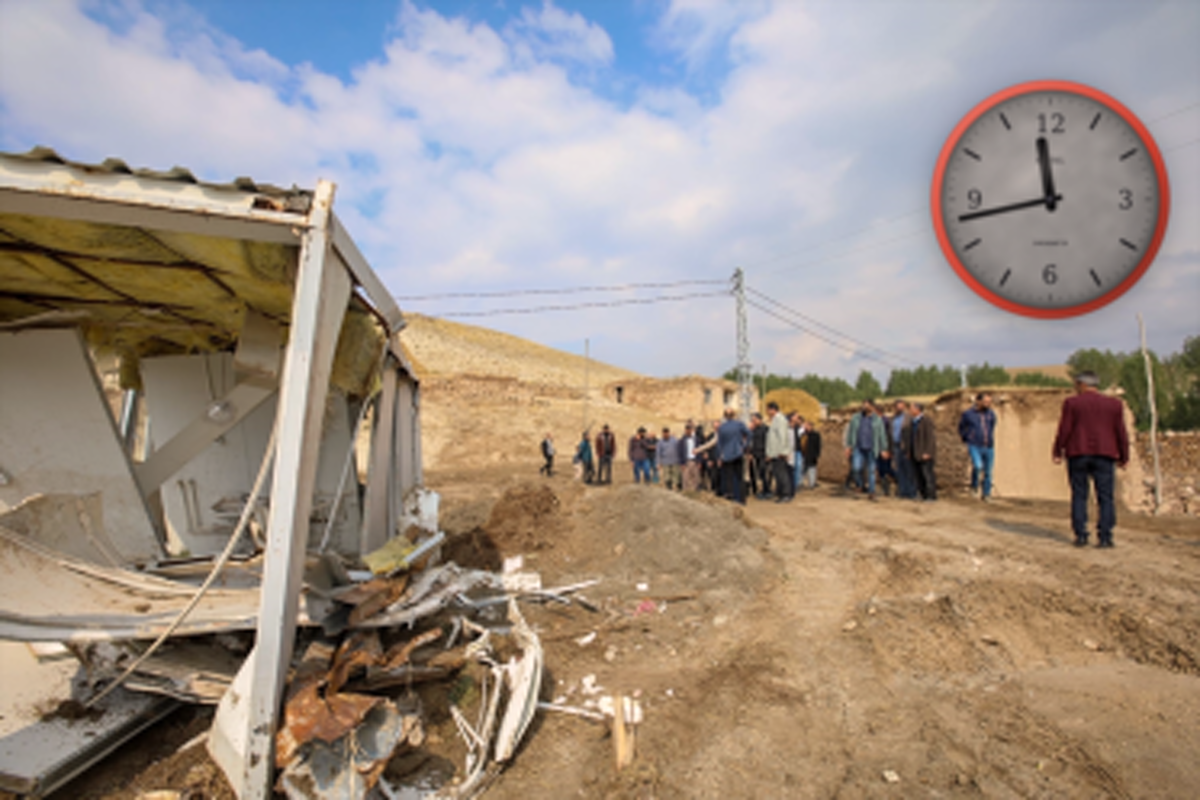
11:43
